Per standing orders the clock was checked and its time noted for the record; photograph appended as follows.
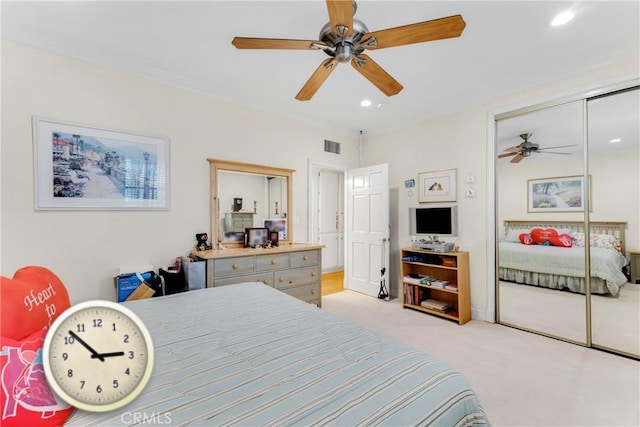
2:52
